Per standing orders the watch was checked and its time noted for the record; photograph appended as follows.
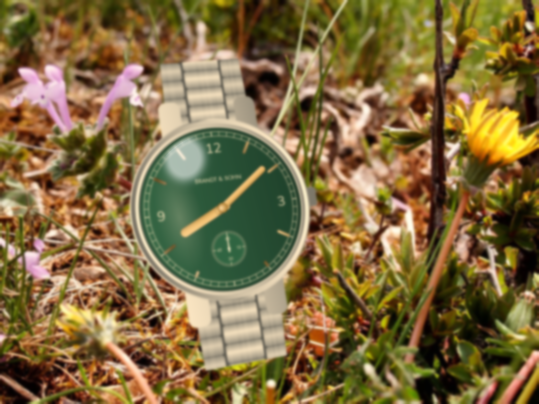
8:09
